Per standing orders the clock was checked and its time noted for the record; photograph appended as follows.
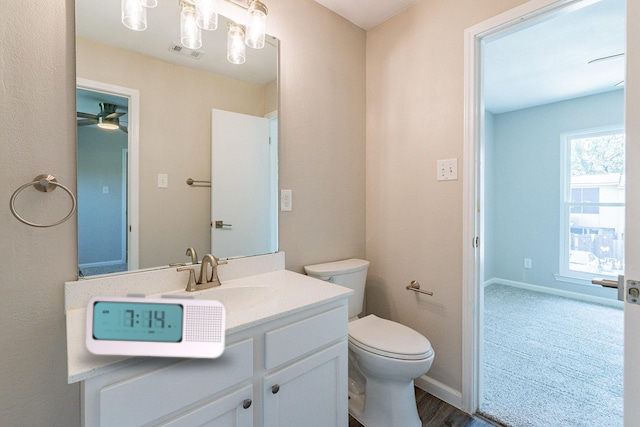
7:14
